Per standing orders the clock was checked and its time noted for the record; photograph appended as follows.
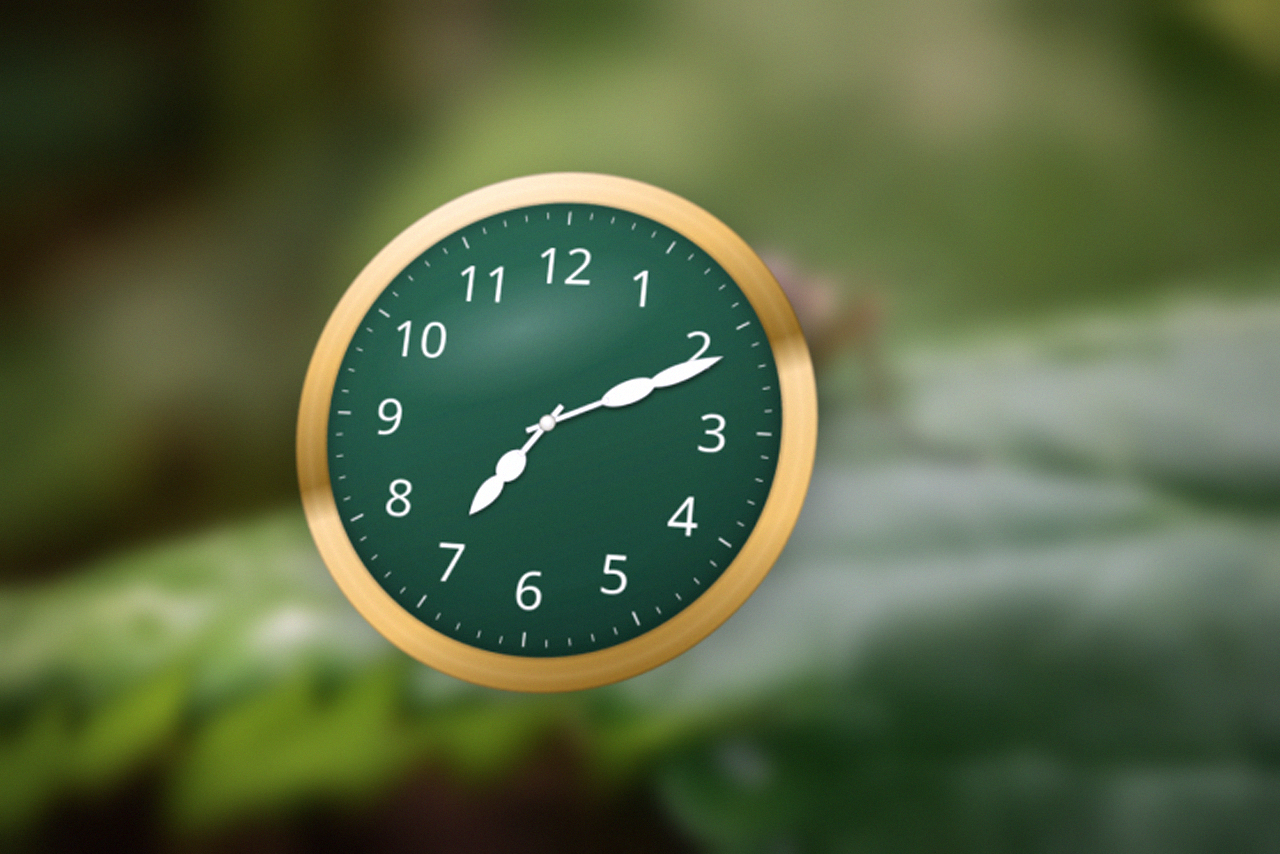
7:11
